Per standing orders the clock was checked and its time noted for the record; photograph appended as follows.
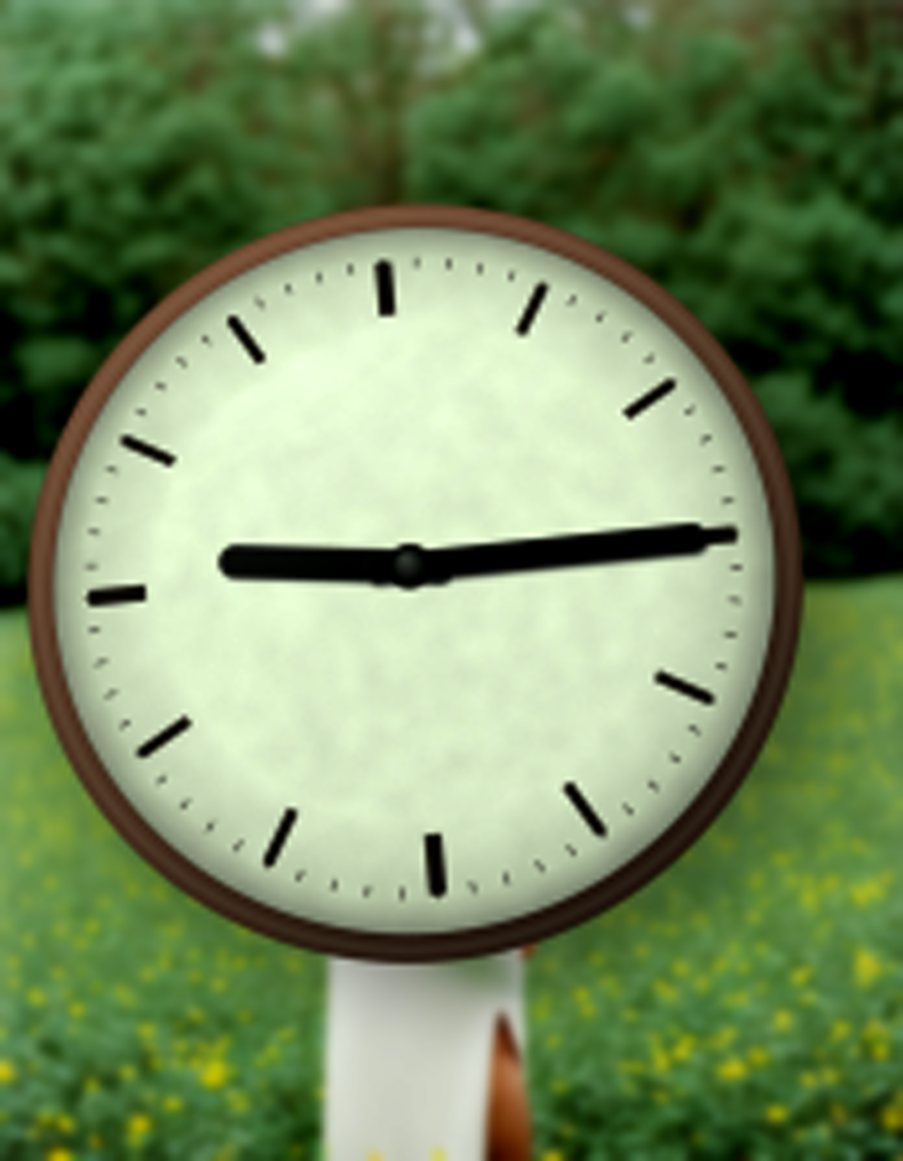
9:15
